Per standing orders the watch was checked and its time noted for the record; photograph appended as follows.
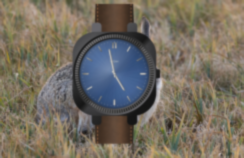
4:58
